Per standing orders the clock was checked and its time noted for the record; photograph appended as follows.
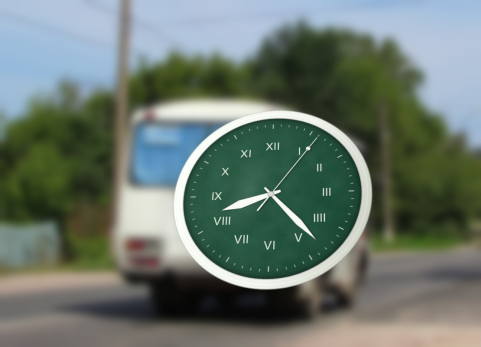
8:23:06
